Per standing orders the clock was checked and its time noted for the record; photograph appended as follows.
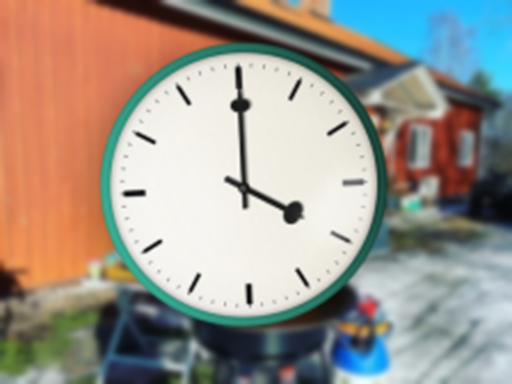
4:00
